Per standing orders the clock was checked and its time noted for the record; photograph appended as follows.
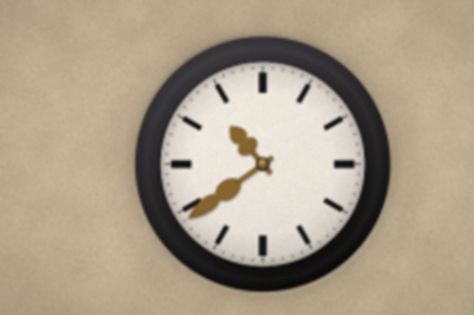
10:39
